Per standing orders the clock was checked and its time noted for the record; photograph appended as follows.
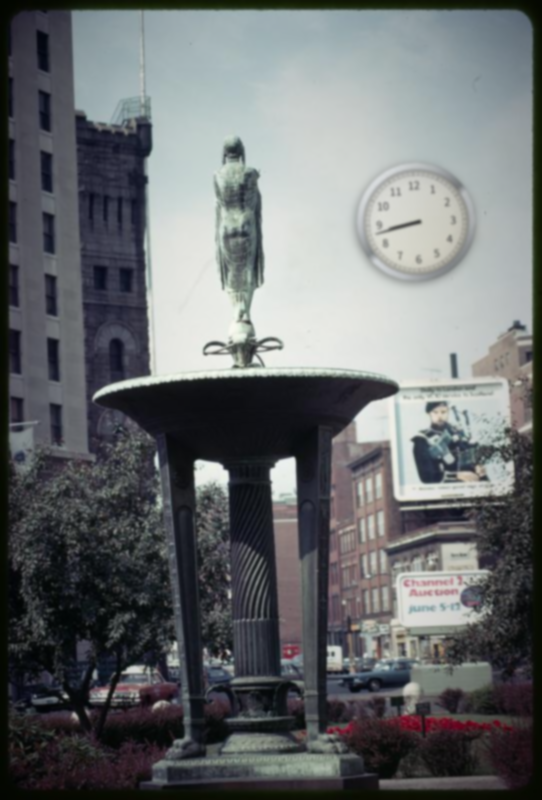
8:43
